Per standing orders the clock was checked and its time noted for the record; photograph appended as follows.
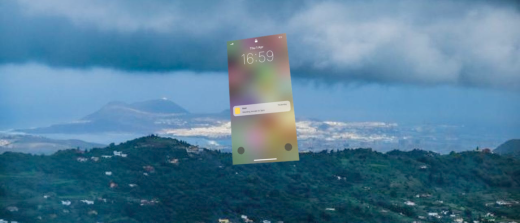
16:59
